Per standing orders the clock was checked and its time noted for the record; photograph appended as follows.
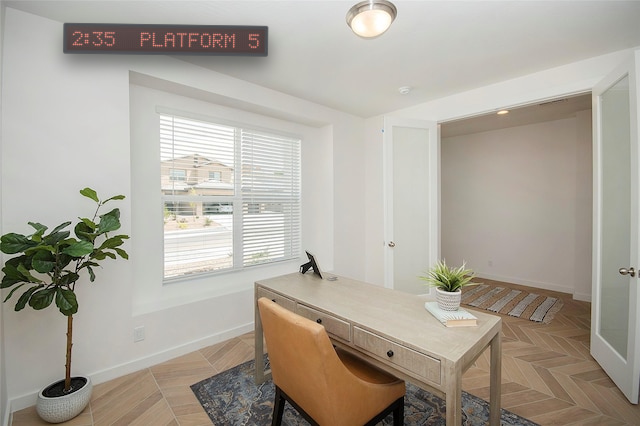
2:35
